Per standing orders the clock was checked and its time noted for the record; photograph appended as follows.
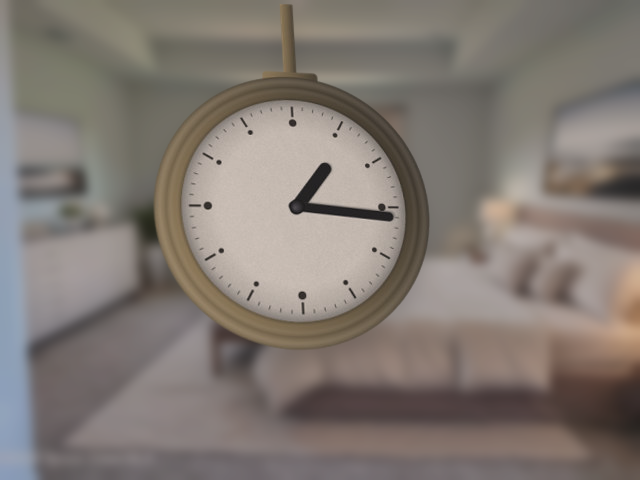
1:16
